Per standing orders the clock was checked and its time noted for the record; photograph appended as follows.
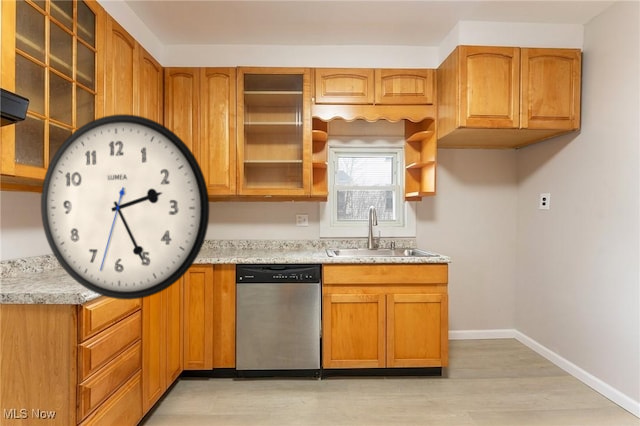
2:25:33
